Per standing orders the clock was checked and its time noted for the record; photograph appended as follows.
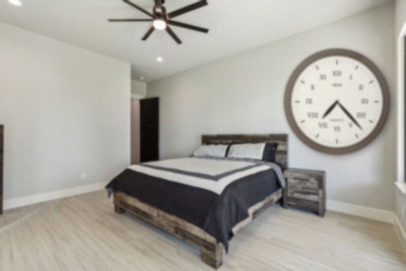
7:23
